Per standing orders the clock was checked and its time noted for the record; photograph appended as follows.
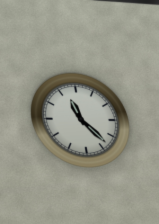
11:23
